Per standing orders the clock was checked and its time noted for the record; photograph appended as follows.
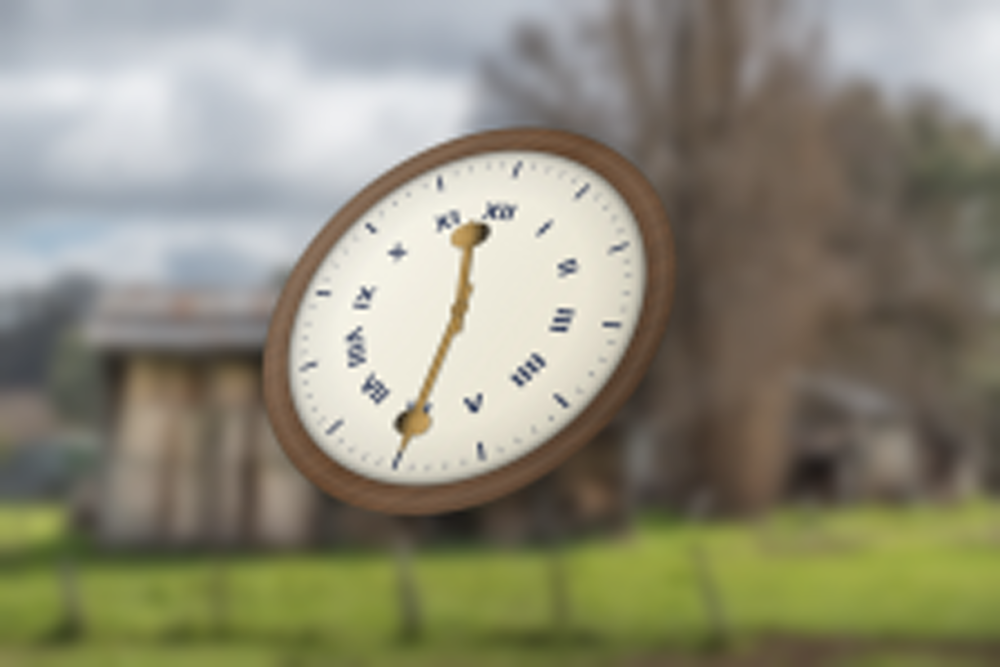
11:30
